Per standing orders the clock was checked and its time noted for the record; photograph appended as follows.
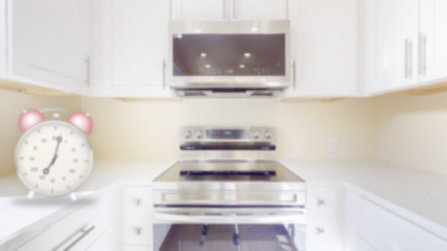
7:02
